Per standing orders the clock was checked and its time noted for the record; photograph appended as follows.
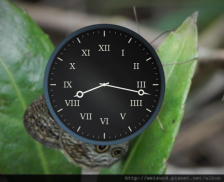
8:17
